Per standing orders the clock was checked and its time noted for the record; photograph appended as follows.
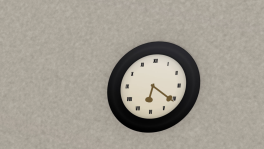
6:21
